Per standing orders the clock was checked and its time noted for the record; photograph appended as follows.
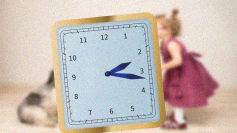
2:17
